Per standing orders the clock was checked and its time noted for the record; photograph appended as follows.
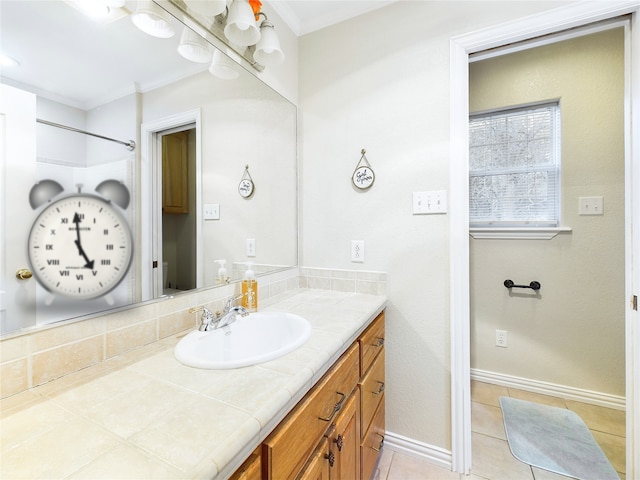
4:59
